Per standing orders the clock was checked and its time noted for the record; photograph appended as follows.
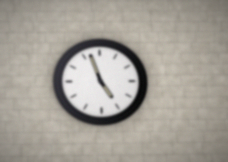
4:57
